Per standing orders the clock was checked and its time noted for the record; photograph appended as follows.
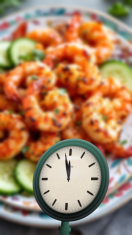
11:58
